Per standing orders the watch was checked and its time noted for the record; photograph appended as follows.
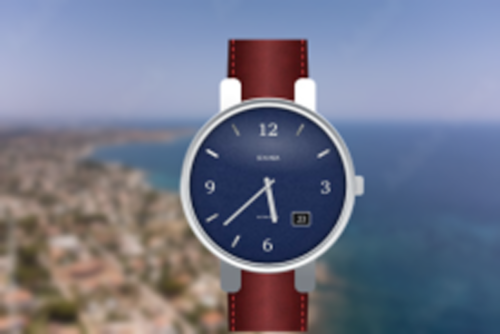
5:38
